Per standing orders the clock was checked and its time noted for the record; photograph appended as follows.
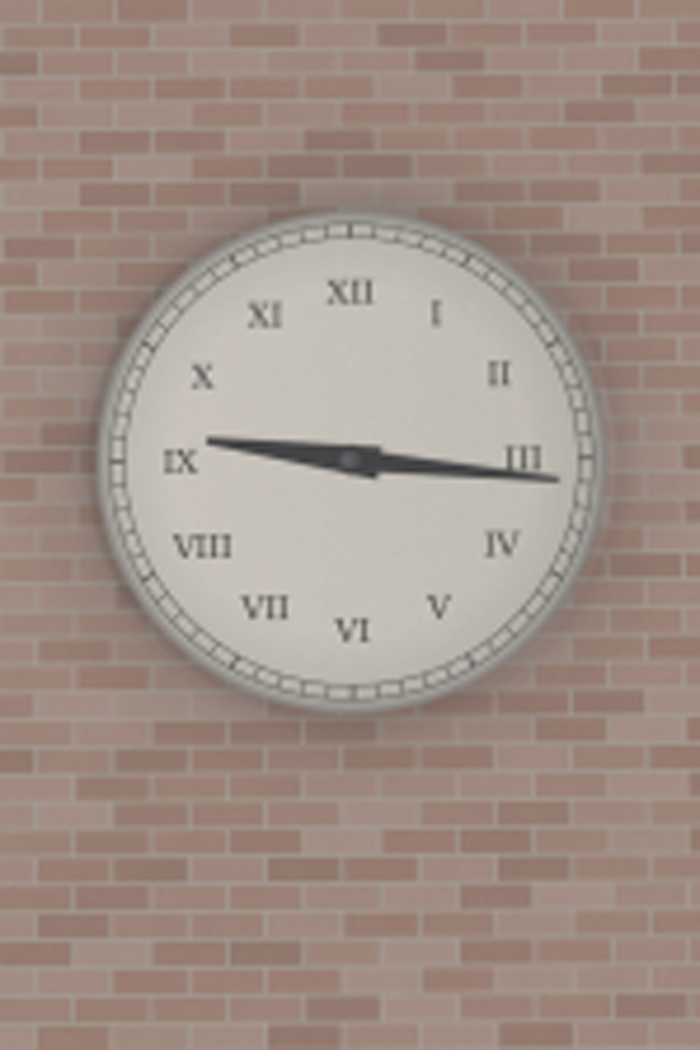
9:16
